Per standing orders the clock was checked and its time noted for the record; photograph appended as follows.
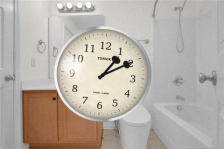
1:10
